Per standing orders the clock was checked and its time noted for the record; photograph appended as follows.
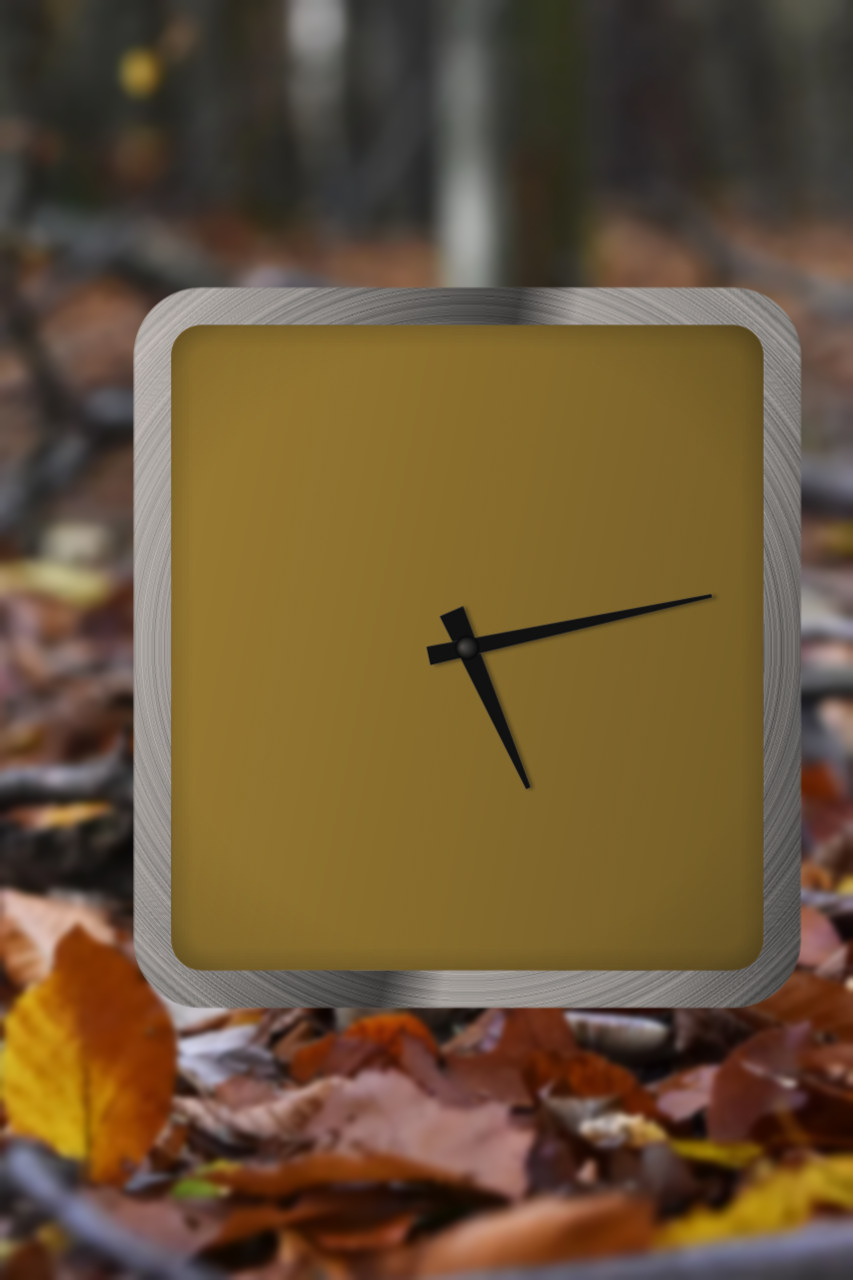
5:13
